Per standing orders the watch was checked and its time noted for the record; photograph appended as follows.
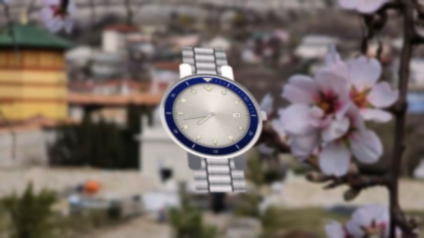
7:43
